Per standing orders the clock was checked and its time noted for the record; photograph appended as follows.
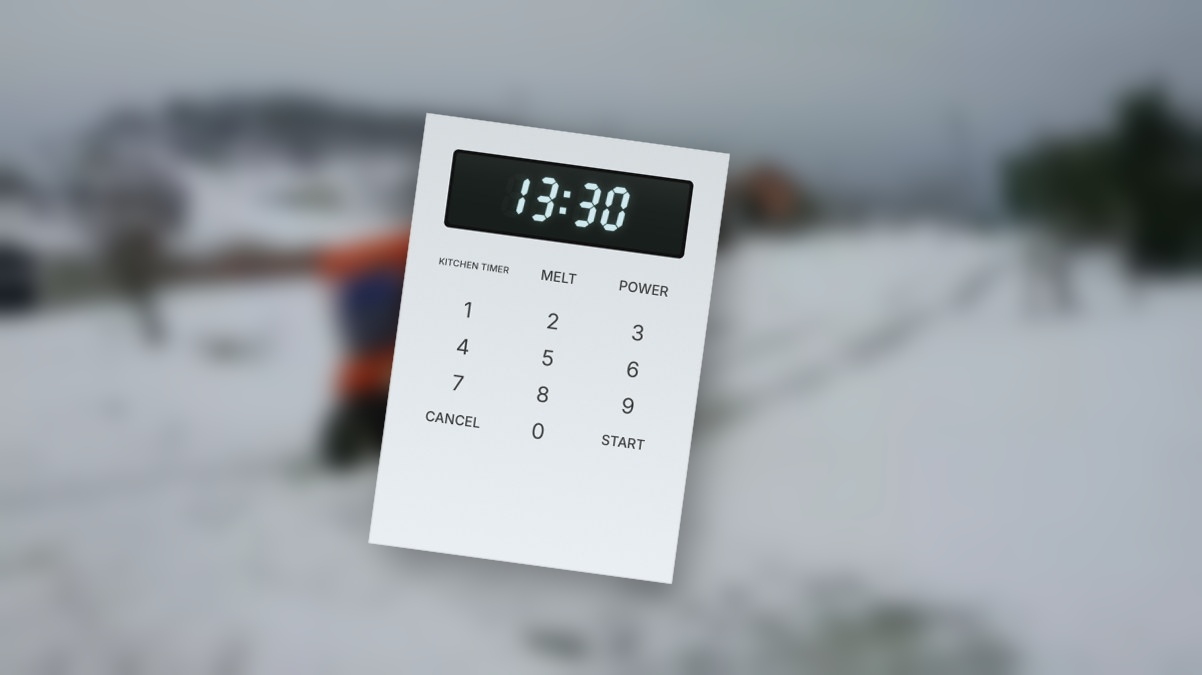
13:30
